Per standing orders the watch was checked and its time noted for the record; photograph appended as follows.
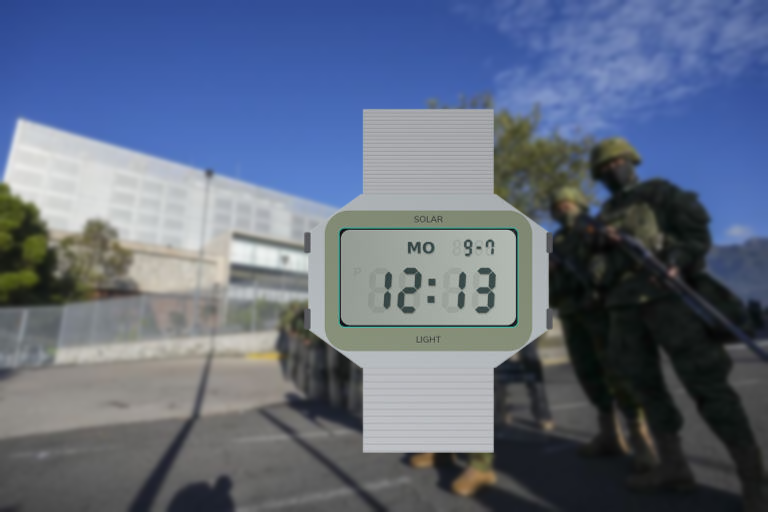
12:13
